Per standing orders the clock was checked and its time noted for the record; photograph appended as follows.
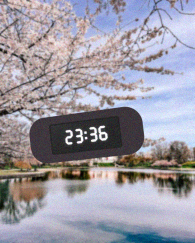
23:36
